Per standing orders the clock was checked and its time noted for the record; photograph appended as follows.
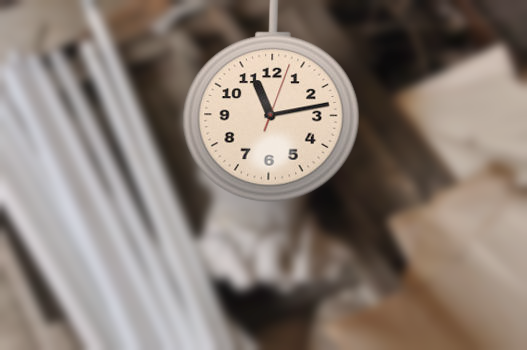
11:13:03
